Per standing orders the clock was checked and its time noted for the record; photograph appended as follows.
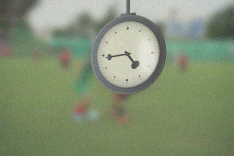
4:44
